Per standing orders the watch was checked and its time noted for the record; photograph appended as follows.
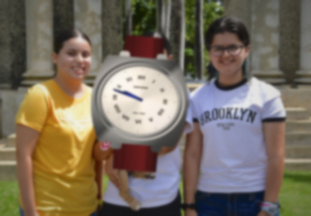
9:48
